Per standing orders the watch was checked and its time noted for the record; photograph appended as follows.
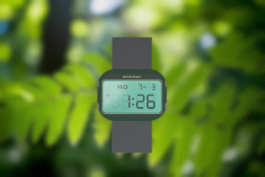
1:26
